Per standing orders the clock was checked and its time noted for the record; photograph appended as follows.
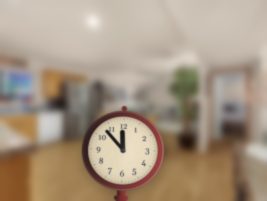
11:53
